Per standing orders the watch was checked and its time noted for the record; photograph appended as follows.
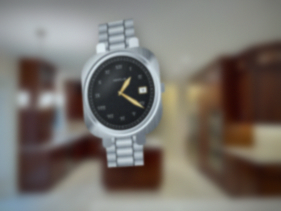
1:21
